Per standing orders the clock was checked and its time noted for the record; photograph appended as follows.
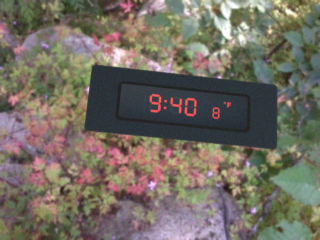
9:40
